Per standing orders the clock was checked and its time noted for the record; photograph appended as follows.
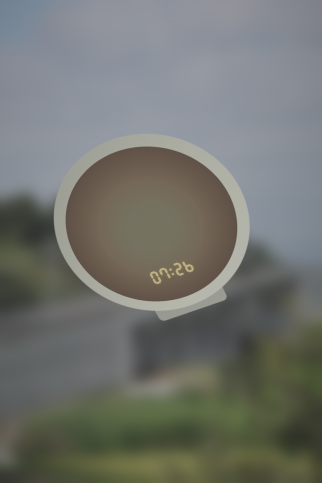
7:26
